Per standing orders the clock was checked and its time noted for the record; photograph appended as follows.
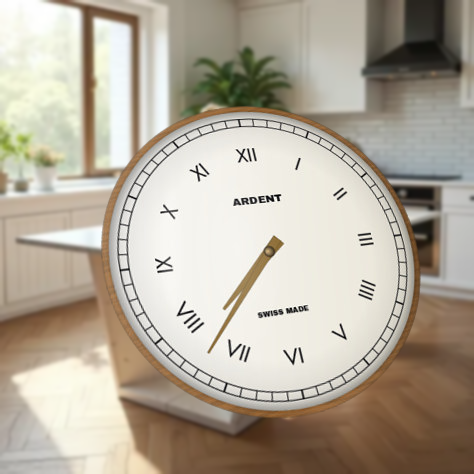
7:37
